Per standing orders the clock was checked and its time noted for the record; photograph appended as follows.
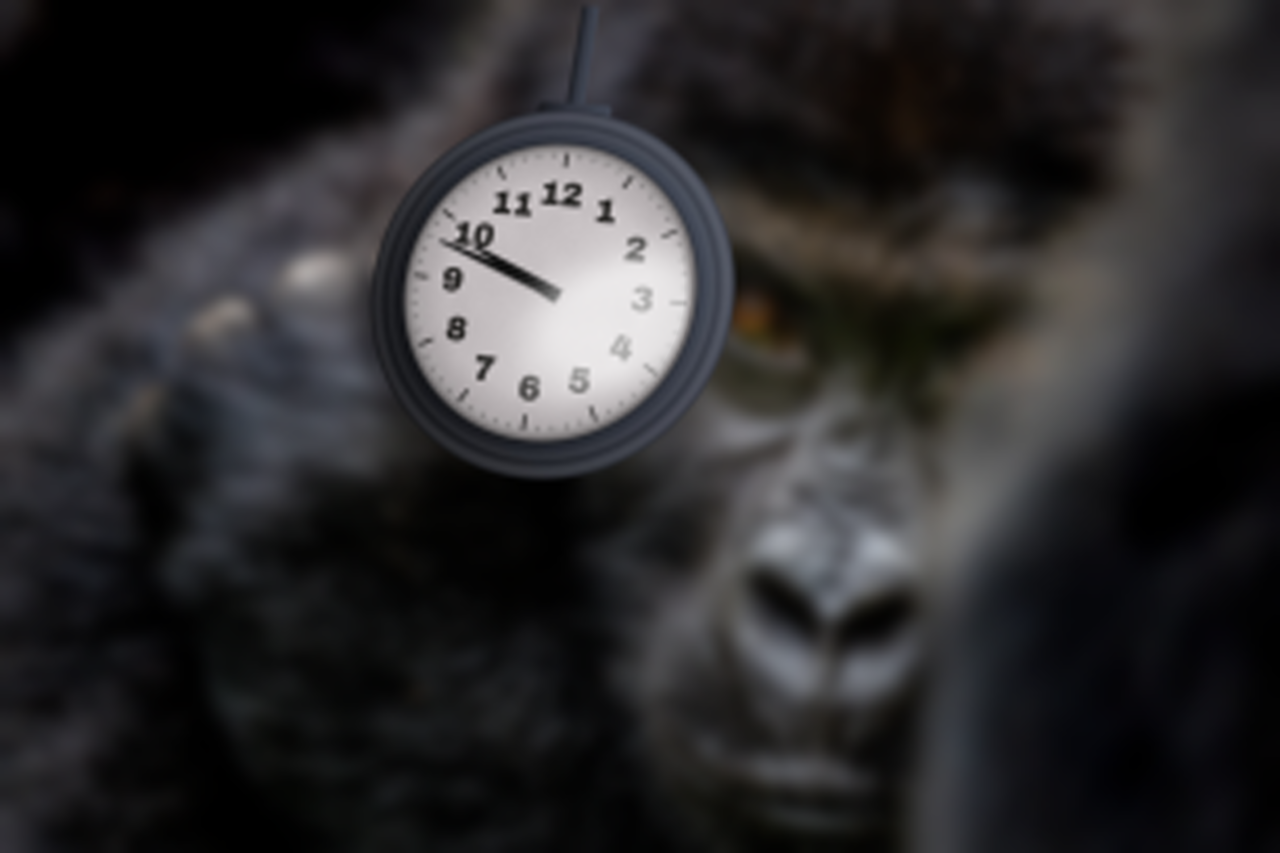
9:48
